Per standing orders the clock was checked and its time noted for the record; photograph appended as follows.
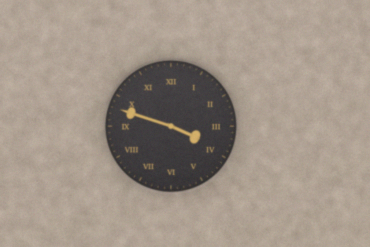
3:48
